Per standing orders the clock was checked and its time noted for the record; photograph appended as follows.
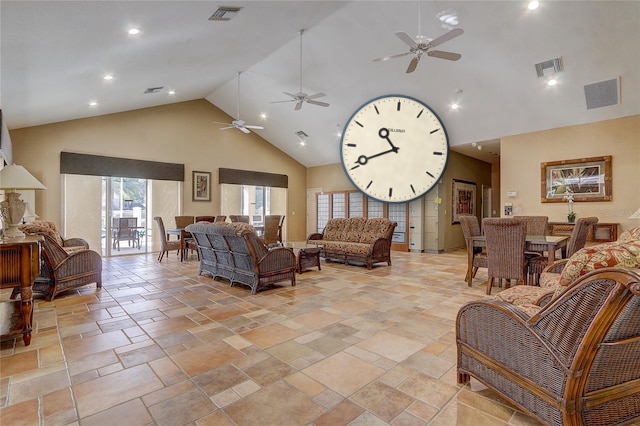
10:41
